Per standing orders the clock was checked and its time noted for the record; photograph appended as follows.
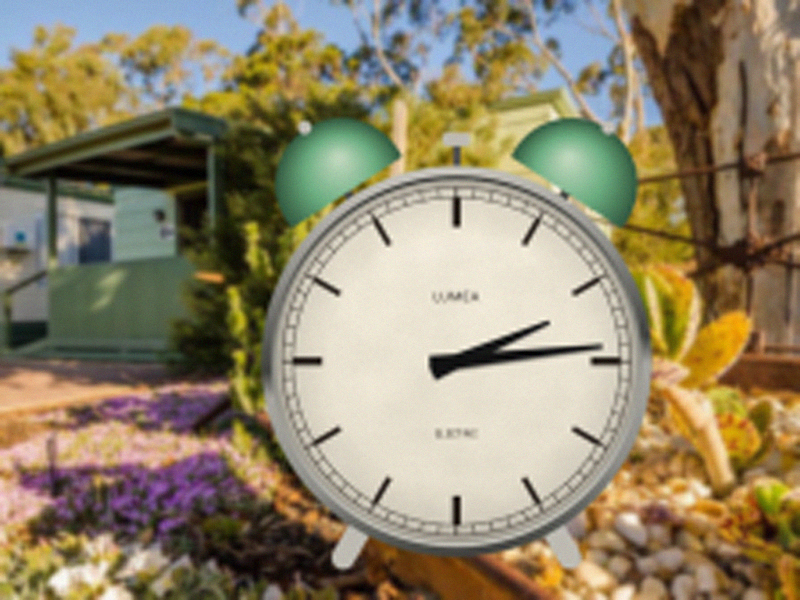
2:14
